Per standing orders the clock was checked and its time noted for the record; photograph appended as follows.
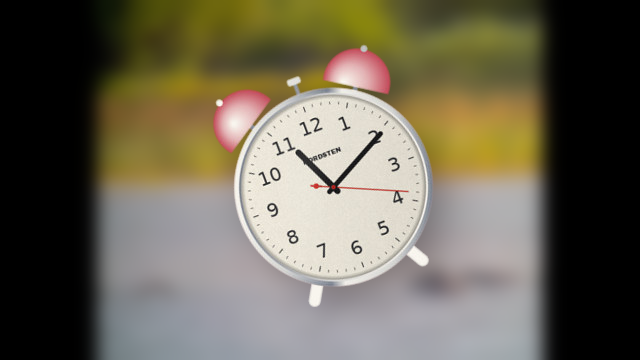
11:10:19
